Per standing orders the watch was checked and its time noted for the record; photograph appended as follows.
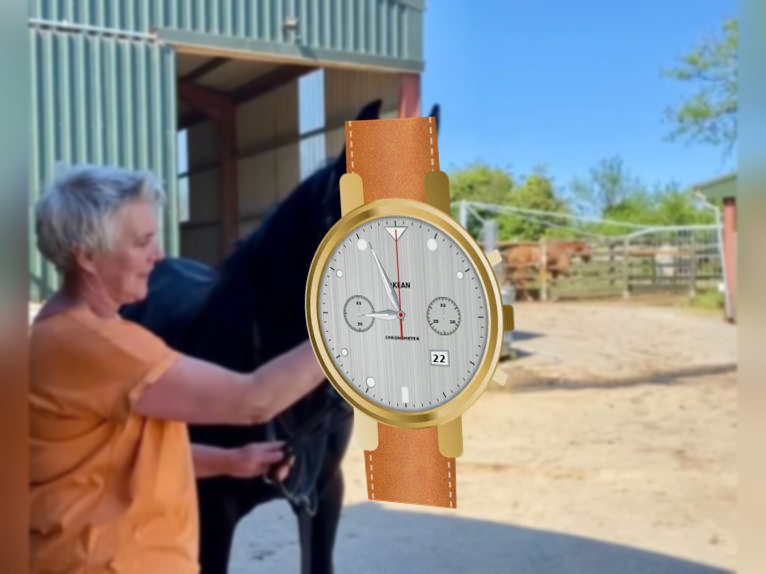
8:56
